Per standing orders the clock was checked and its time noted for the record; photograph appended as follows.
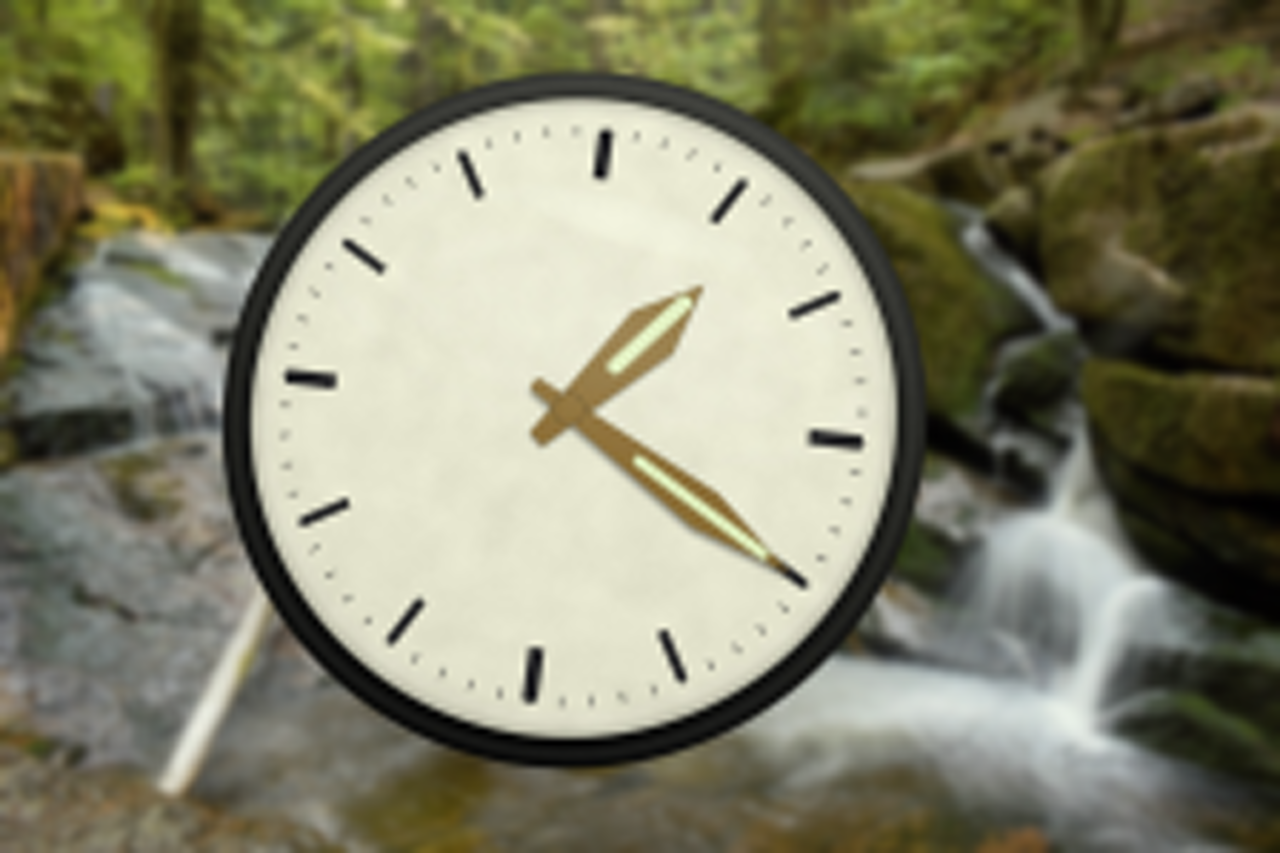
1:20
